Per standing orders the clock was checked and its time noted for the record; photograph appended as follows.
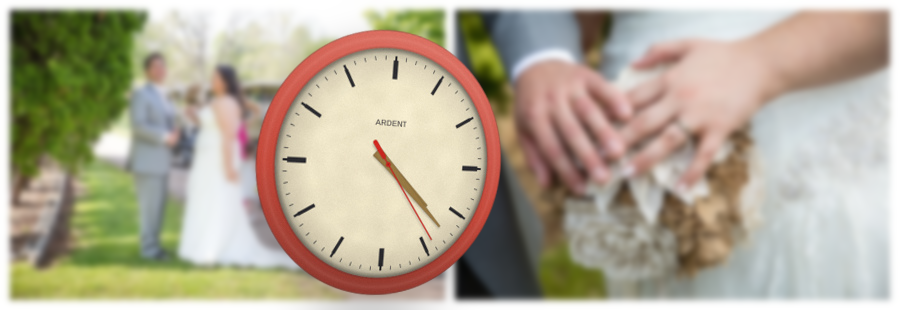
4:22:24
